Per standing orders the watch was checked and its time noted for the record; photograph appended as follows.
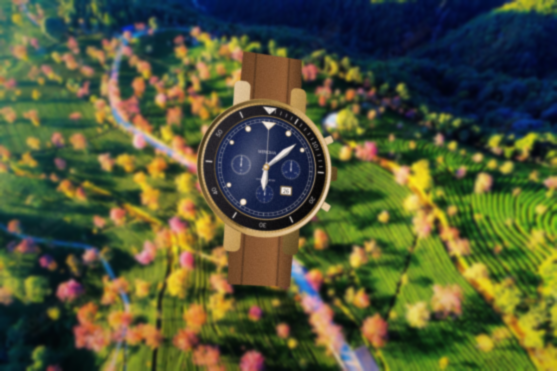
6:08
